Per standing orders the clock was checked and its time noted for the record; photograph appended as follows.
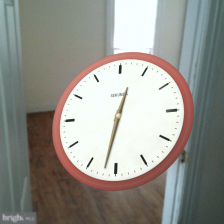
12:32
